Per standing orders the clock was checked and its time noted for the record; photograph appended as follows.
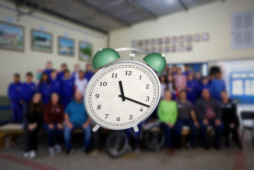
11:18
